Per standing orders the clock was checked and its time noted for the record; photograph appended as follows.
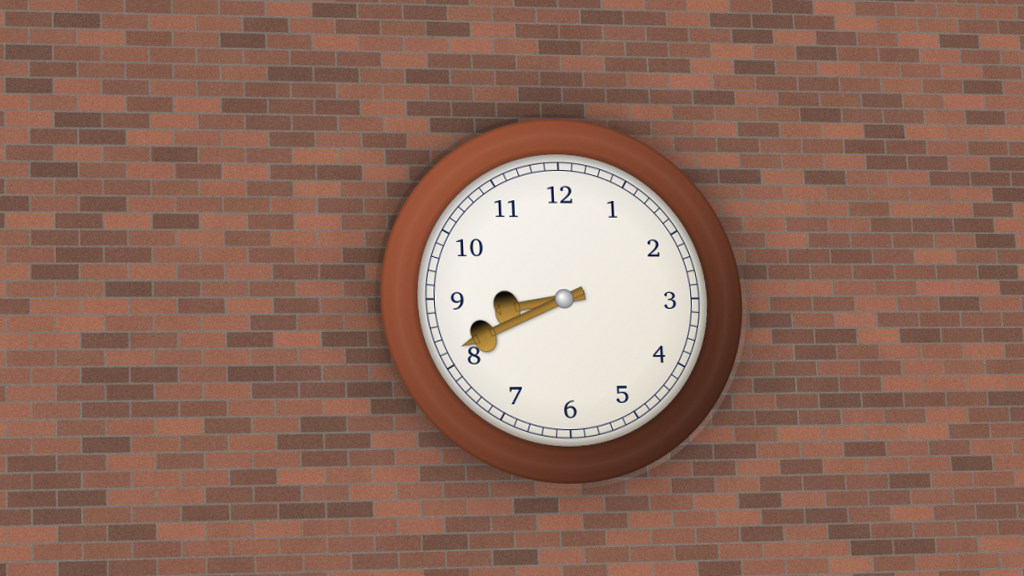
8:41
